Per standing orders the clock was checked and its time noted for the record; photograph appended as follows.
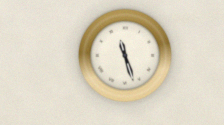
11:27
